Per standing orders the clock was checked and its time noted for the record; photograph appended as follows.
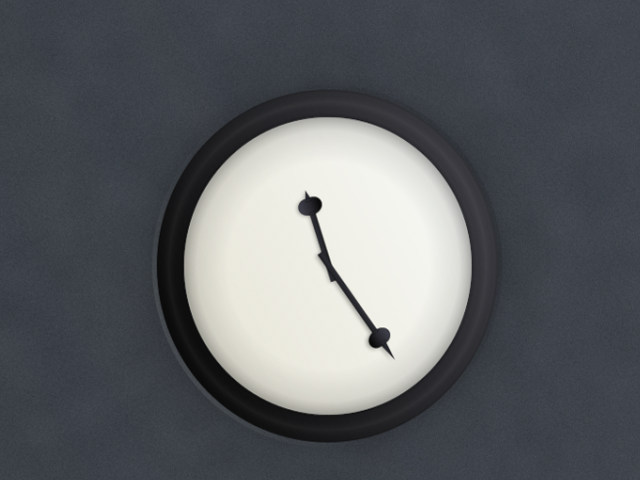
11:24
